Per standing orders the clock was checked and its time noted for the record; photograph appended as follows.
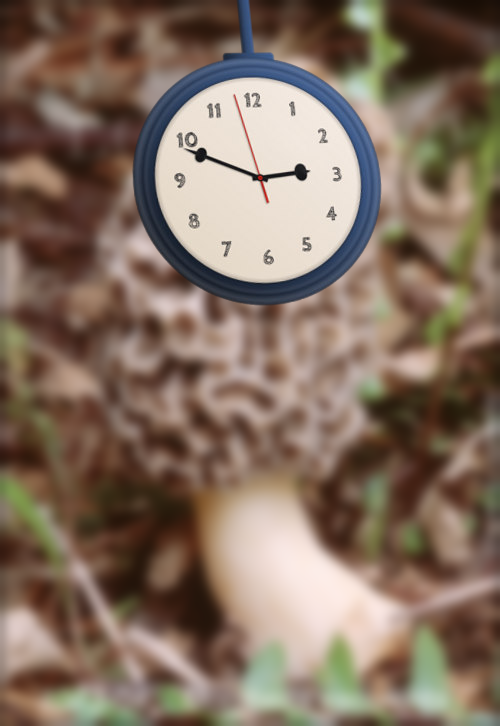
2:48:58
